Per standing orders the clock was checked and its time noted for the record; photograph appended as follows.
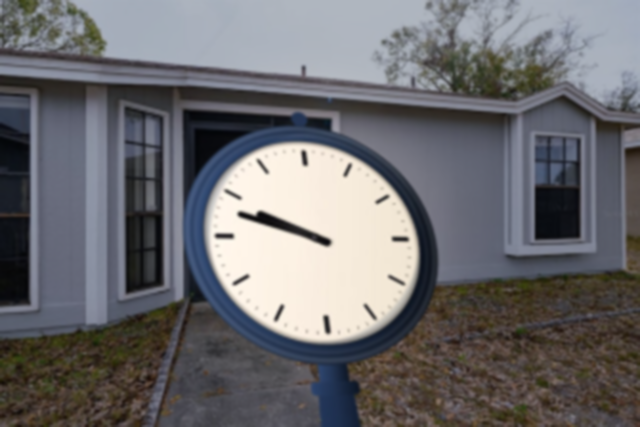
9:48
